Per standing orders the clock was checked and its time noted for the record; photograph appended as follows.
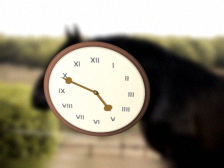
4:49
